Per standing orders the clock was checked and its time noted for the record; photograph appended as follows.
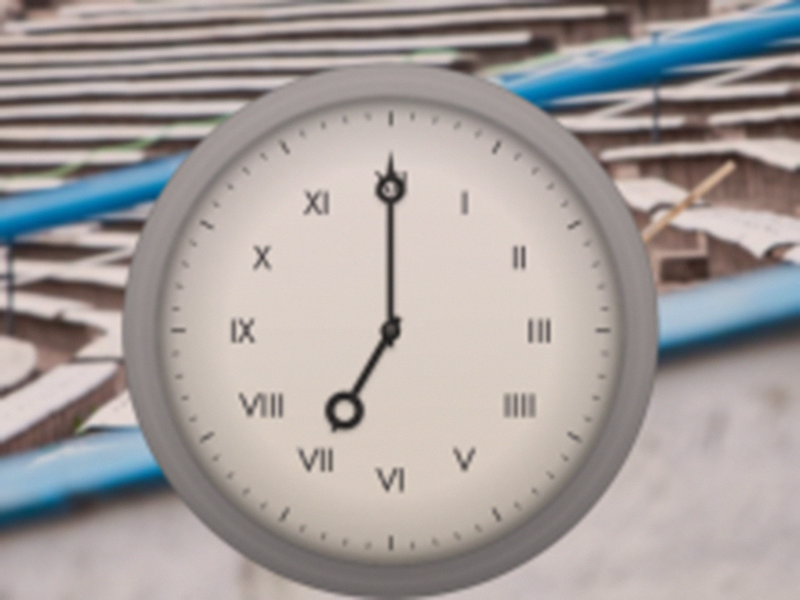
7:00
